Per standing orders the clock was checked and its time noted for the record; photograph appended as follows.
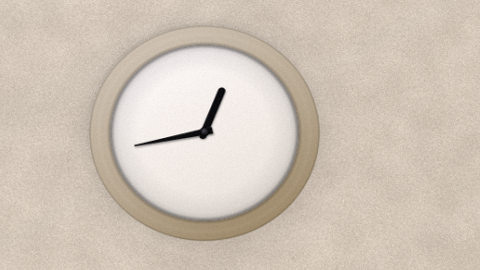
12:43
